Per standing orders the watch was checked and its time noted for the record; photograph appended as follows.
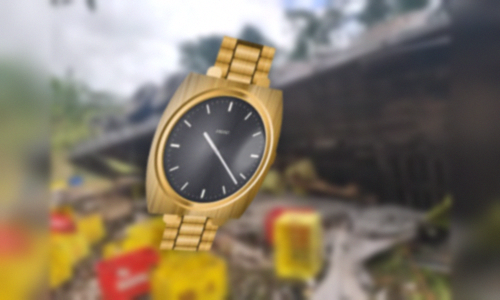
10:22
